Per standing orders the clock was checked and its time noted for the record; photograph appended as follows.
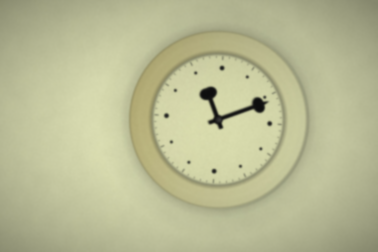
11:11
